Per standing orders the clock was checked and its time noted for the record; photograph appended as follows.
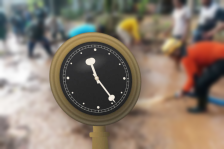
11:24
